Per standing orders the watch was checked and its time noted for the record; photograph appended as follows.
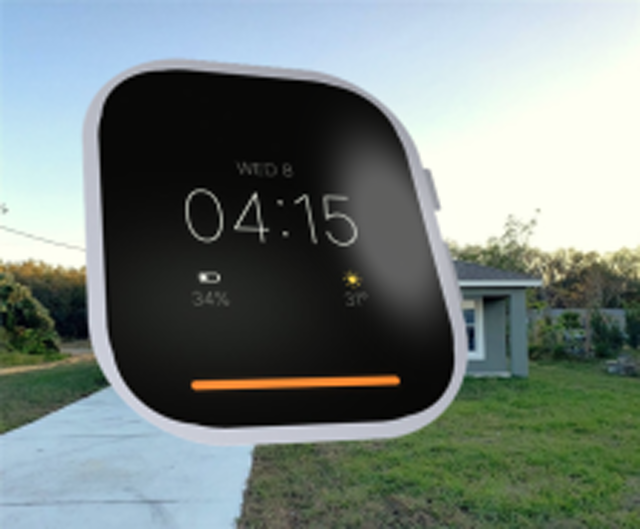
4:15
